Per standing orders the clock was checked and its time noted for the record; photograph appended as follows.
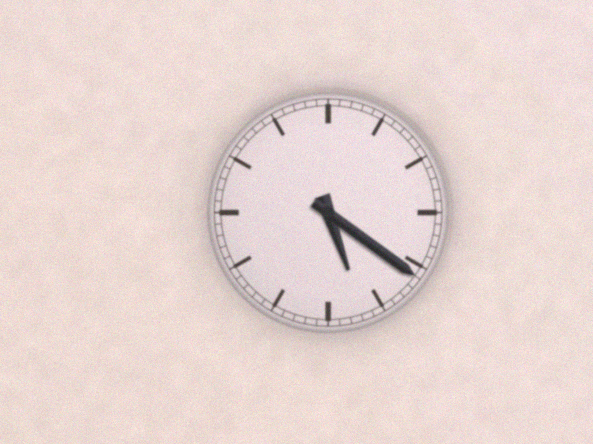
5:21
